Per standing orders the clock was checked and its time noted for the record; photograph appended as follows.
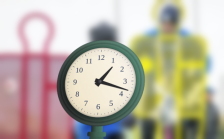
1:18
